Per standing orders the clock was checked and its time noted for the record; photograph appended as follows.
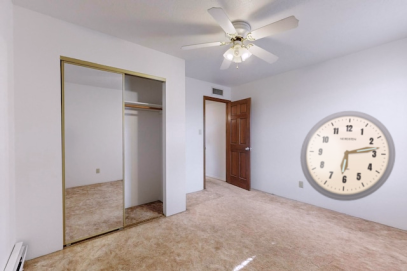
6:13
